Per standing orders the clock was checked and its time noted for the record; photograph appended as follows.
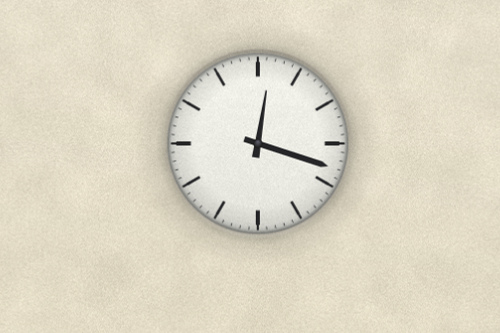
12:18
